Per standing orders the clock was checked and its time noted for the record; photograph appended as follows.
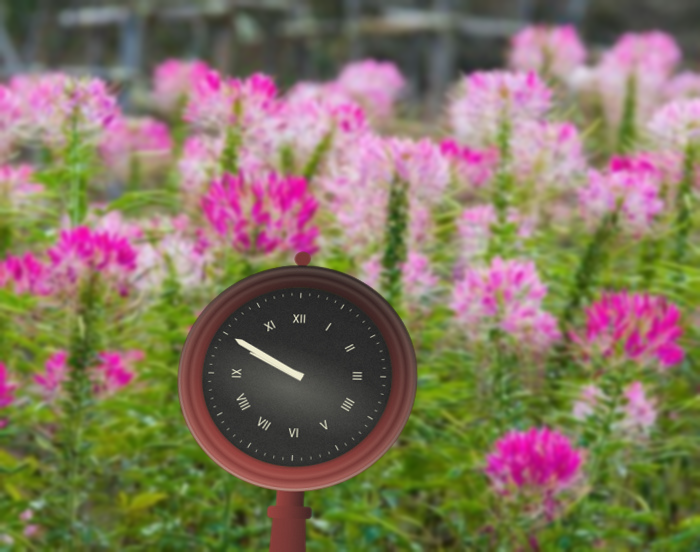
9:50
